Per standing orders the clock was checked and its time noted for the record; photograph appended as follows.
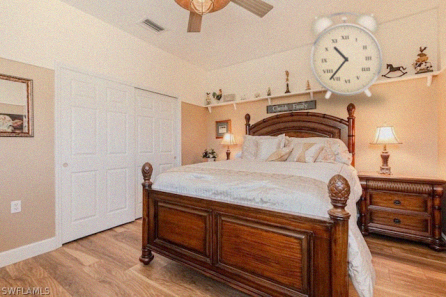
10:37
